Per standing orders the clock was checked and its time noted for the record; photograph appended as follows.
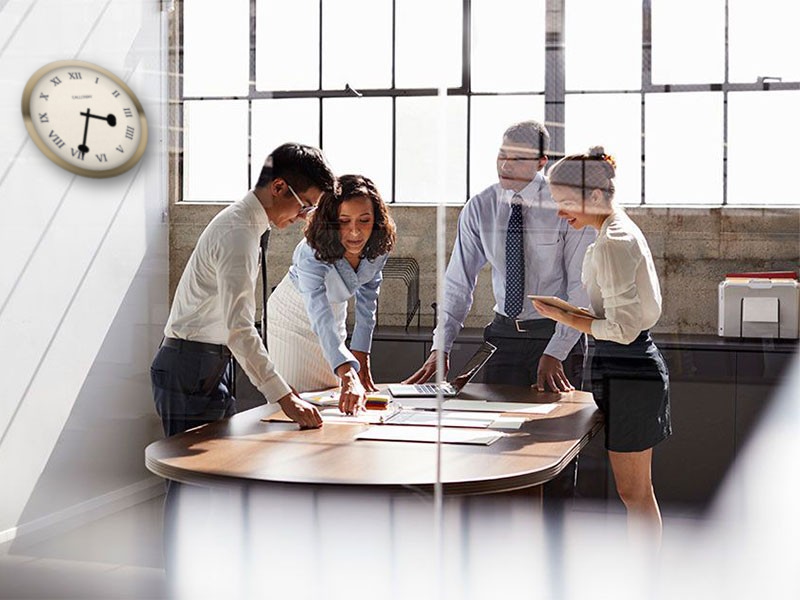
3:34
